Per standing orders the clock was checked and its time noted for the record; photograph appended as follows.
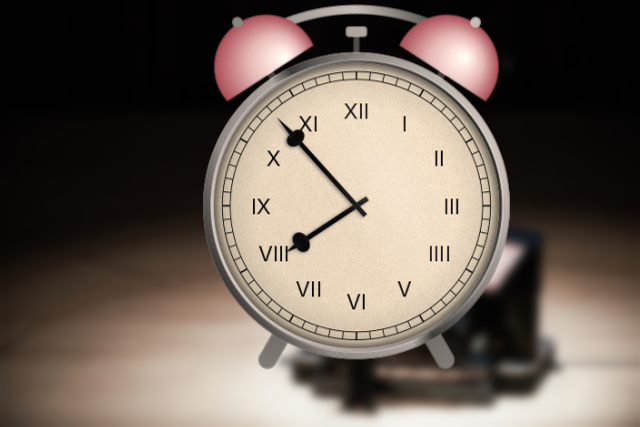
7:53
